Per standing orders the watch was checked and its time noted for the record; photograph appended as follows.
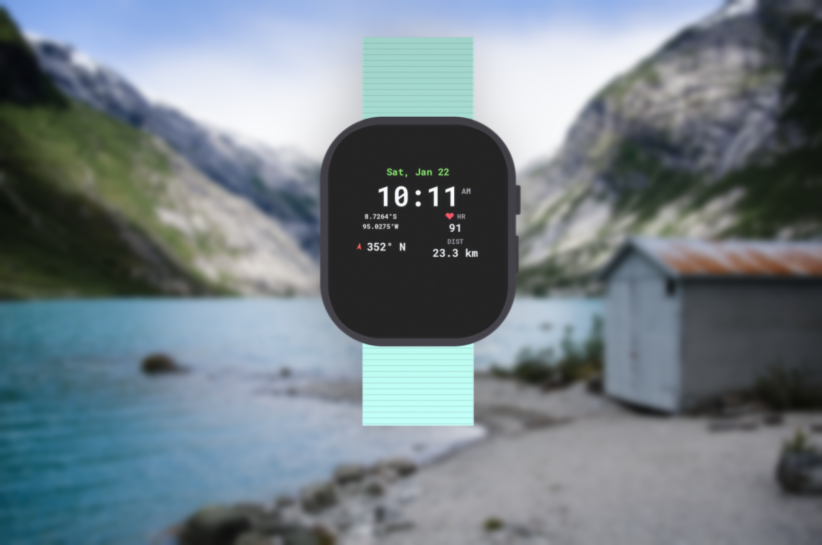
10:11
